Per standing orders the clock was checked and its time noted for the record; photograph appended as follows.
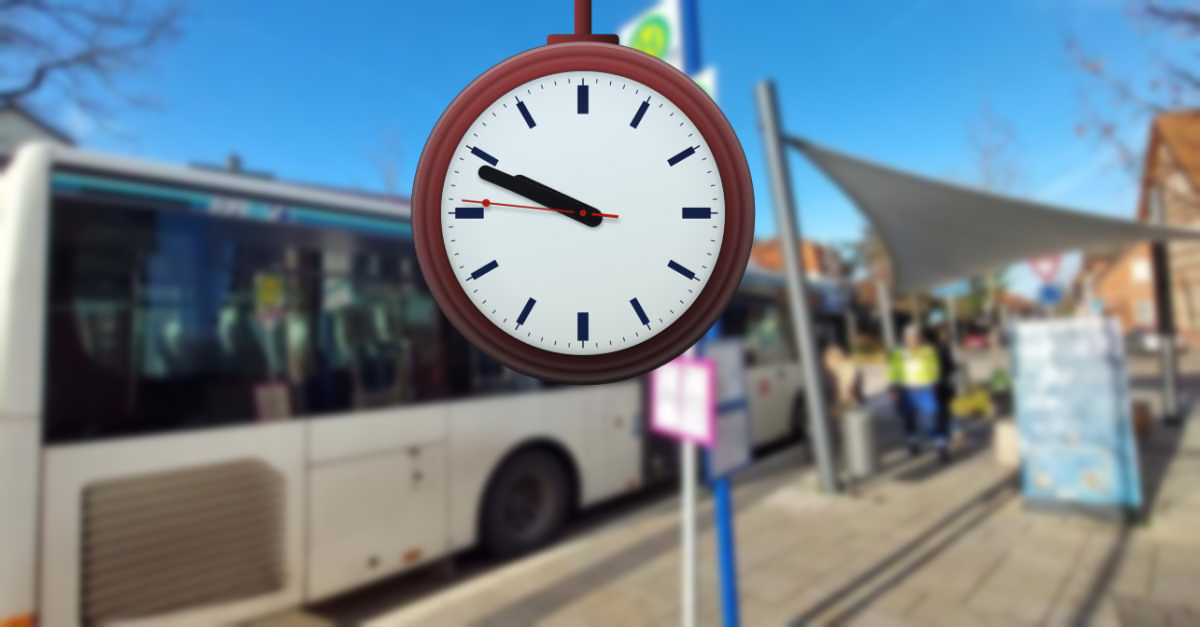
9:48:46
